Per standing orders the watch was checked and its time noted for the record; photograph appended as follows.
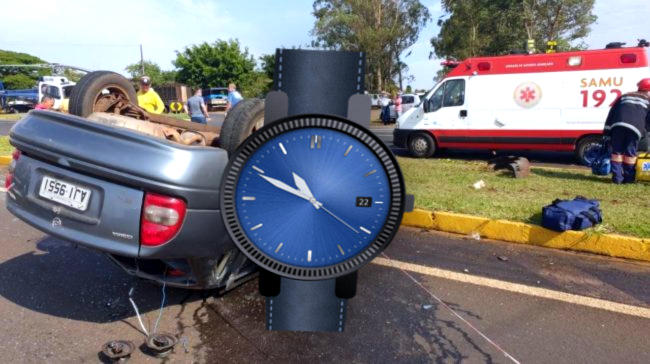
10:49:21
